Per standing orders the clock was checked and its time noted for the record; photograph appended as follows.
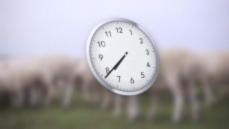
7:39
